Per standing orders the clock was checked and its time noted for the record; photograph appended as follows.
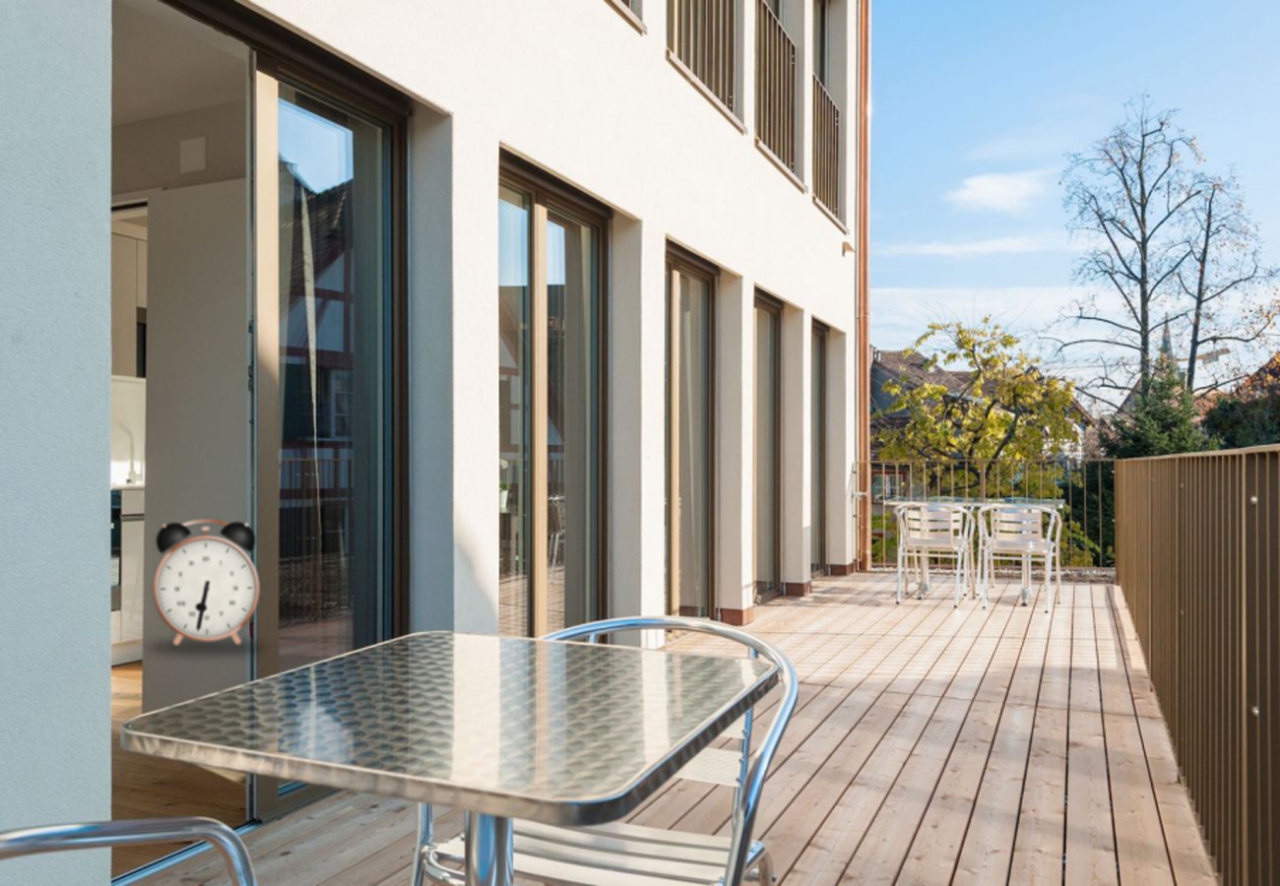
6:32
